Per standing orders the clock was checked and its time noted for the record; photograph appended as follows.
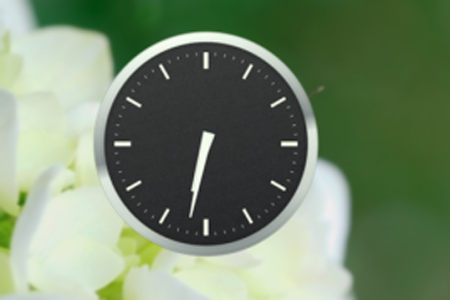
6:32
